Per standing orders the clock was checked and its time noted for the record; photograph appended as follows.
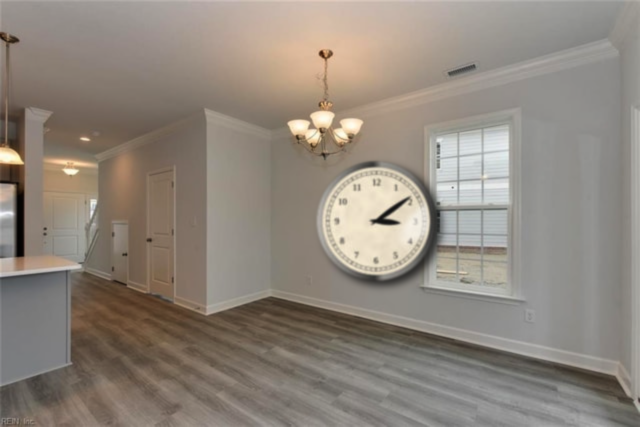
3:09
